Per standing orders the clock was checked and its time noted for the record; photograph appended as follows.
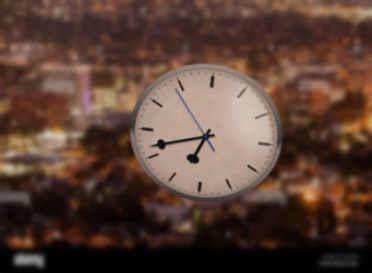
6:41:54
